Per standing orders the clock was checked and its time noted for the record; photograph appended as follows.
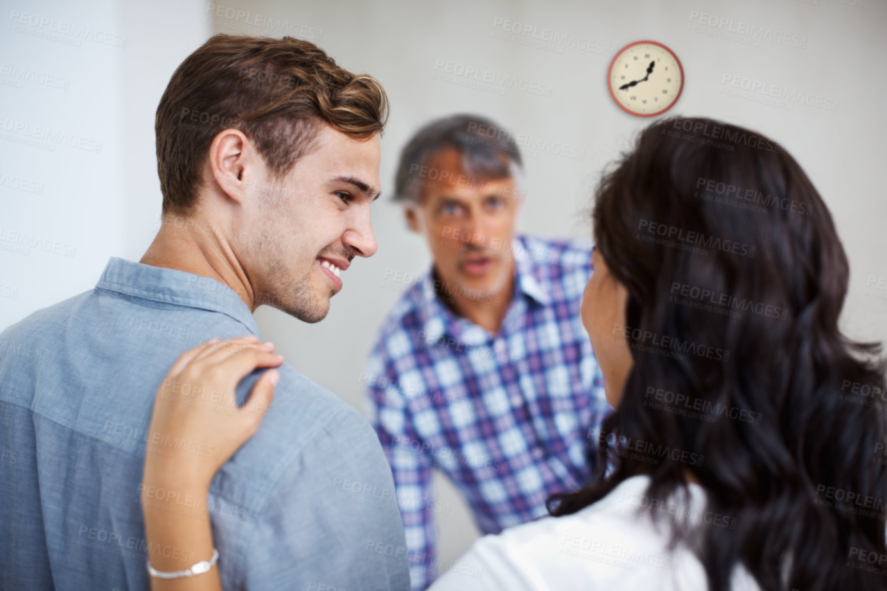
12:41
